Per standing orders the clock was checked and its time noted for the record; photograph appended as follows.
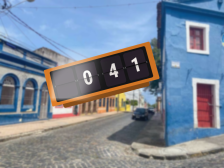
0:41
